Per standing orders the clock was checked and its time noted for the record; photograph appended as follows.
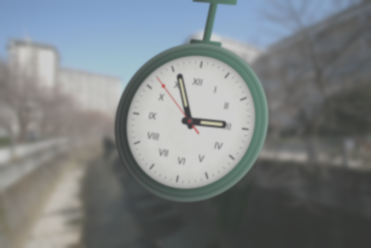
2:55:52
